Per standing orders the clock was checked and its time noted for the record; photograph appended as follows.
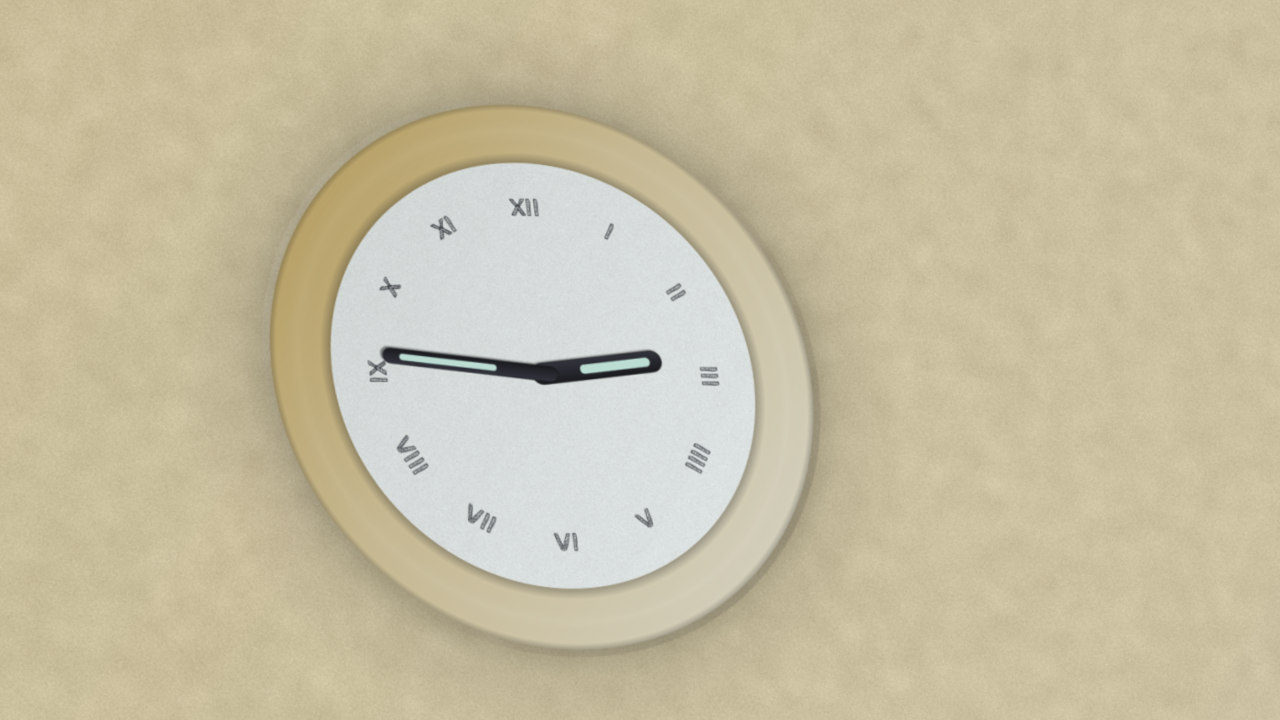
2:46
